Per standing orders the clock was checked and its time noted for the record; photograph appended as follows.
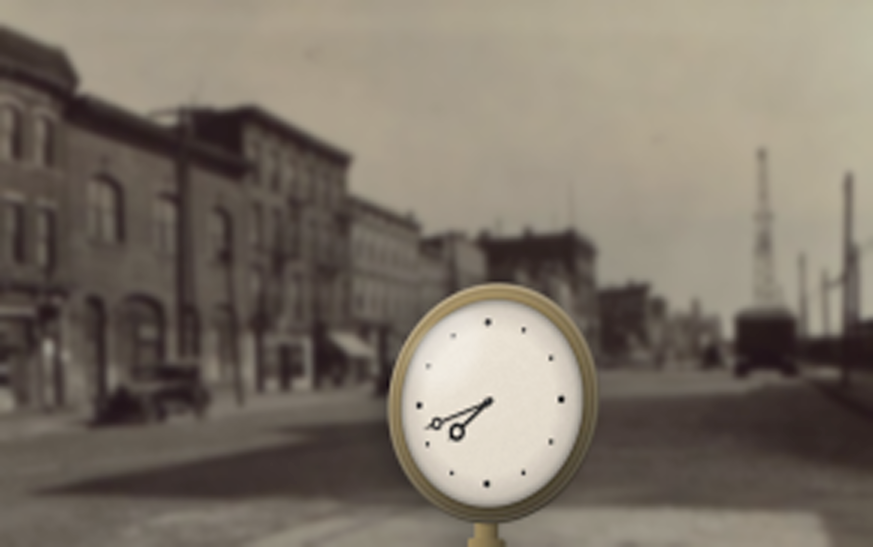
7:42
